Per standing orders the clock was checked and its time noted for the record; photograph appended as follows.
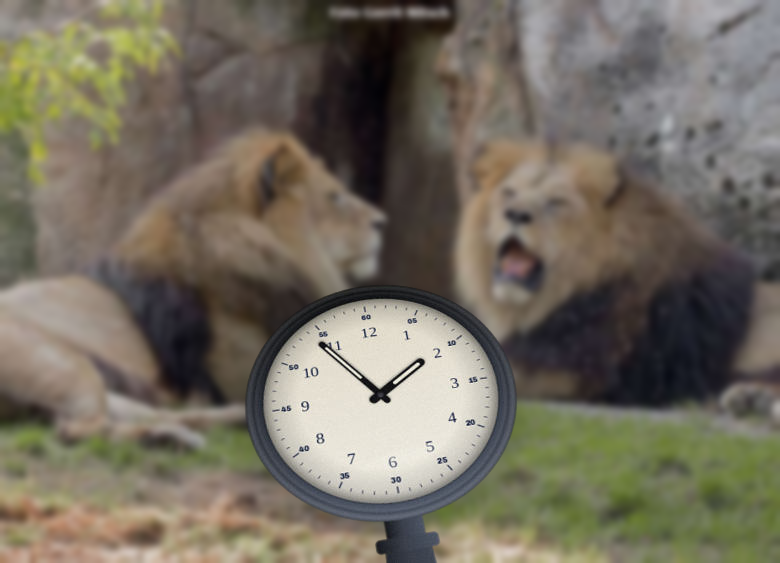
1:54
